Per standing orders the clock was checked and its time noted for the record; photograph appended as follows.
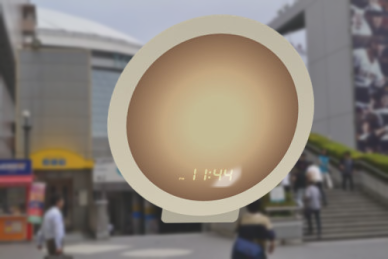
11:44
